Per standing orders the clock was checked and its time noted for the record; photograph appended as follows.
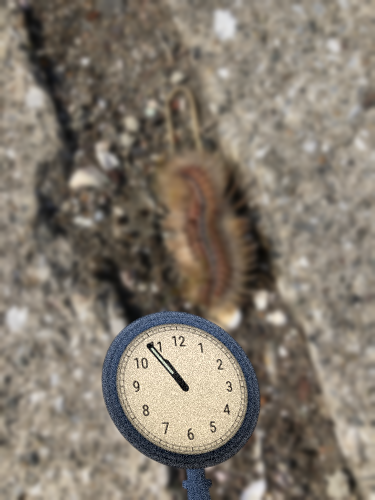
10:54
